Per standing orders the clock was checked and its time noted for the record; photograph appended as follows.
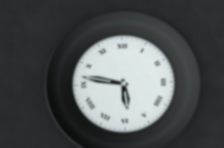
5:47
